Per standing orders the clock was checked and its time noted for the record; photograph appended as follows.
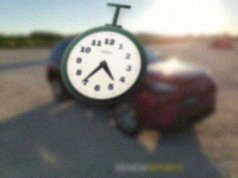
4:36
